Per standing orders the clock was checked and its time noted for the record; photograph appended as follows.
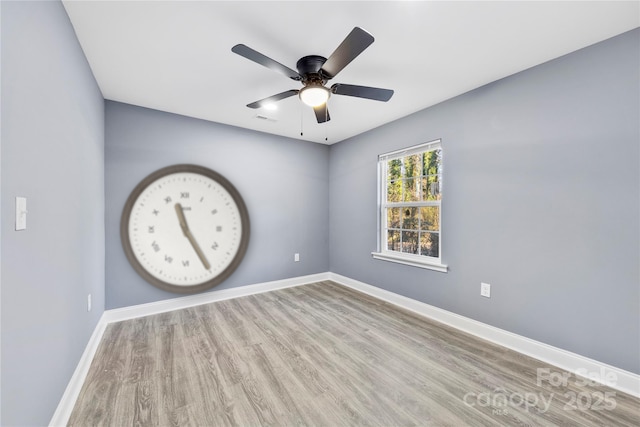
11:25
